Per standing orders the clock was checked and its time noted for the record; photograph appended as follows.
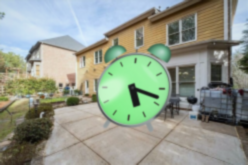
5:18
